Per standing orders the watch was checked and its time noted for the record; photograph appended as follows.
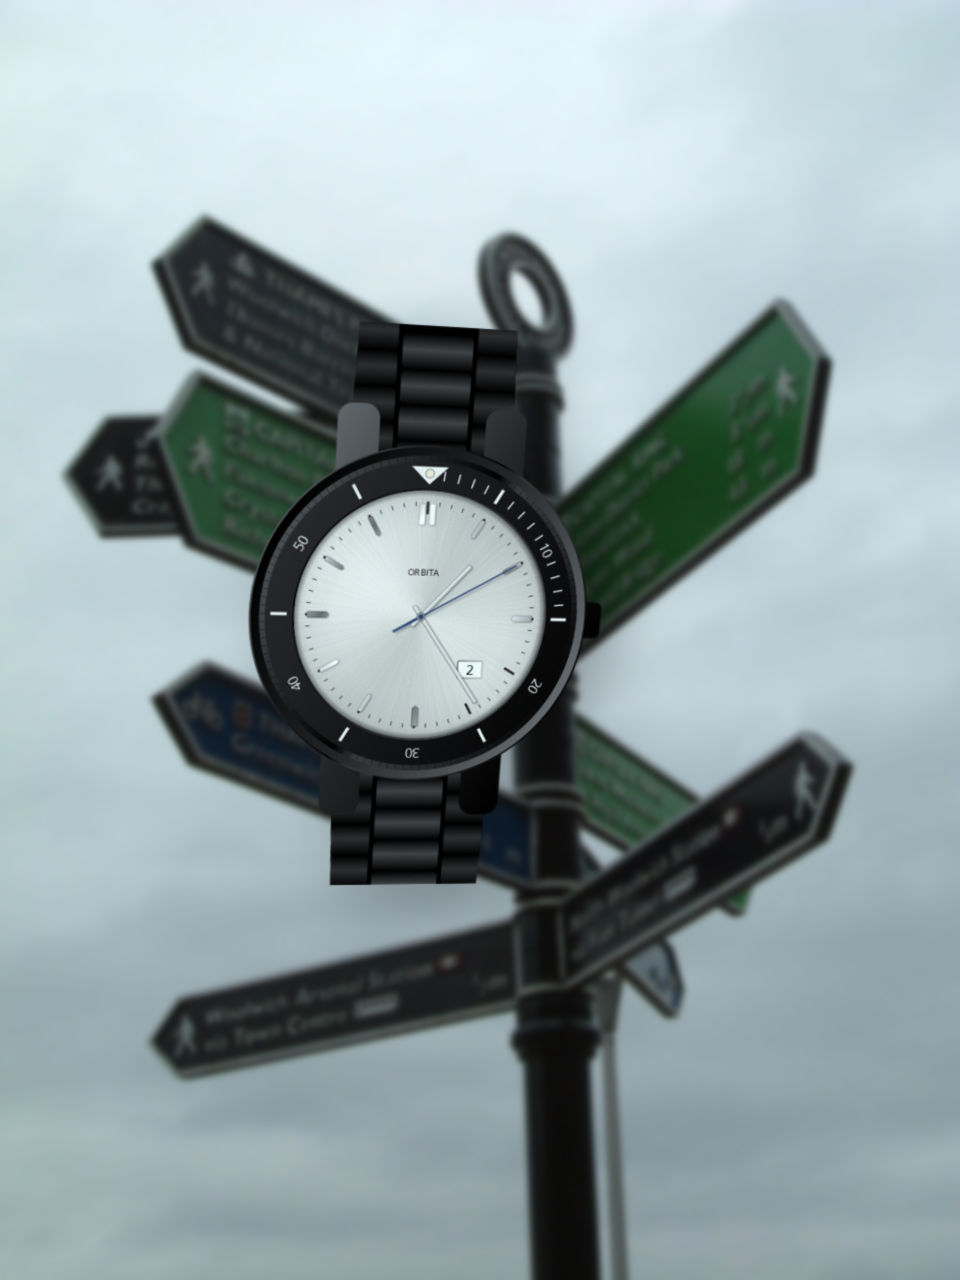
1:24:10
